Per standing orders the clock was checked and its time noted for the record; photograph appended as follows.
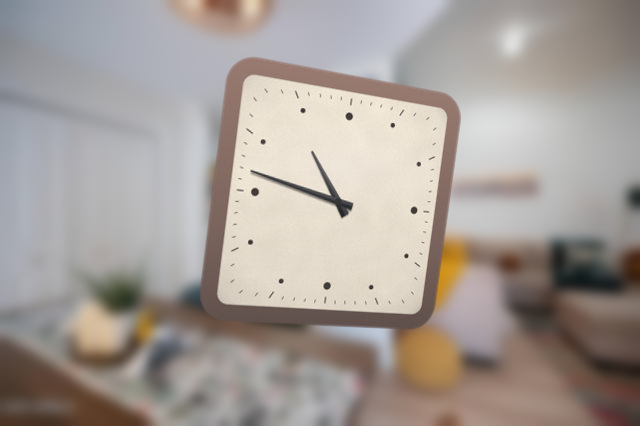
10:47
